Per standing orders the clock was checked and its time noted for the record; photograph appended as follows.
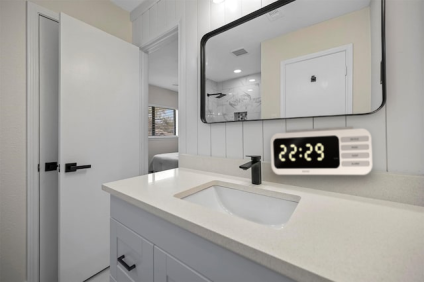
22:29
